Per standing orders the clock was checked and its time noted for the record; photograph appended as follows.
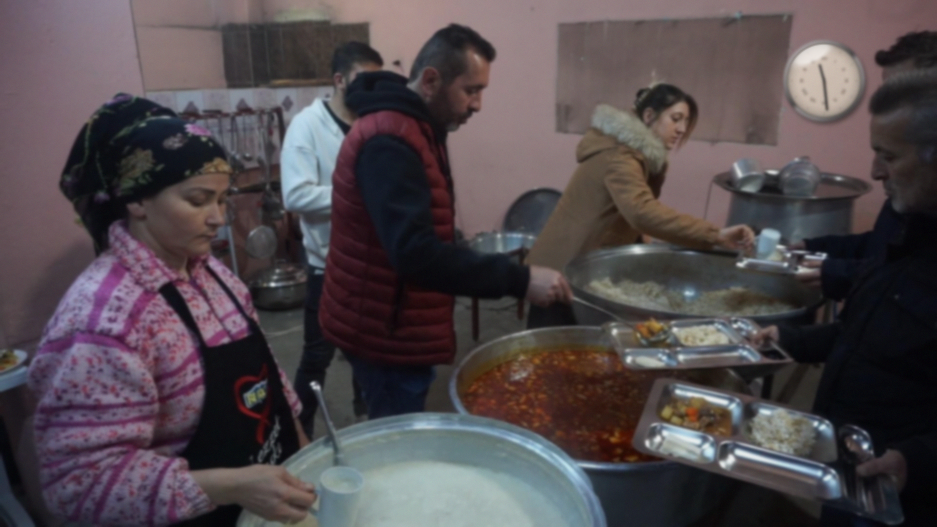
11:29
